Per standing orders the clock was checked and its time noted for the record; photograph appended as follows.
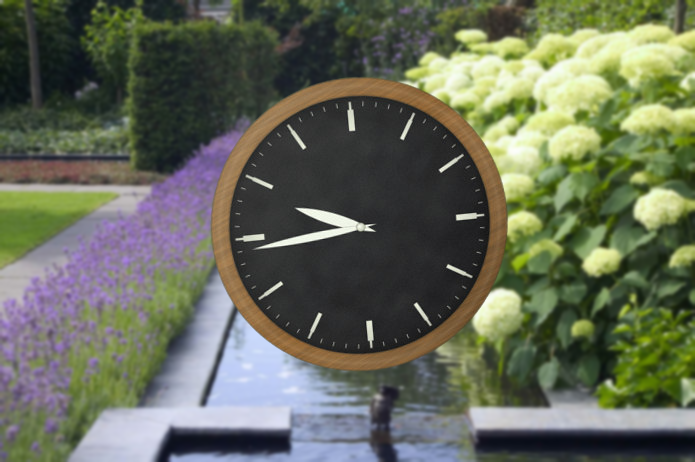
9:44
